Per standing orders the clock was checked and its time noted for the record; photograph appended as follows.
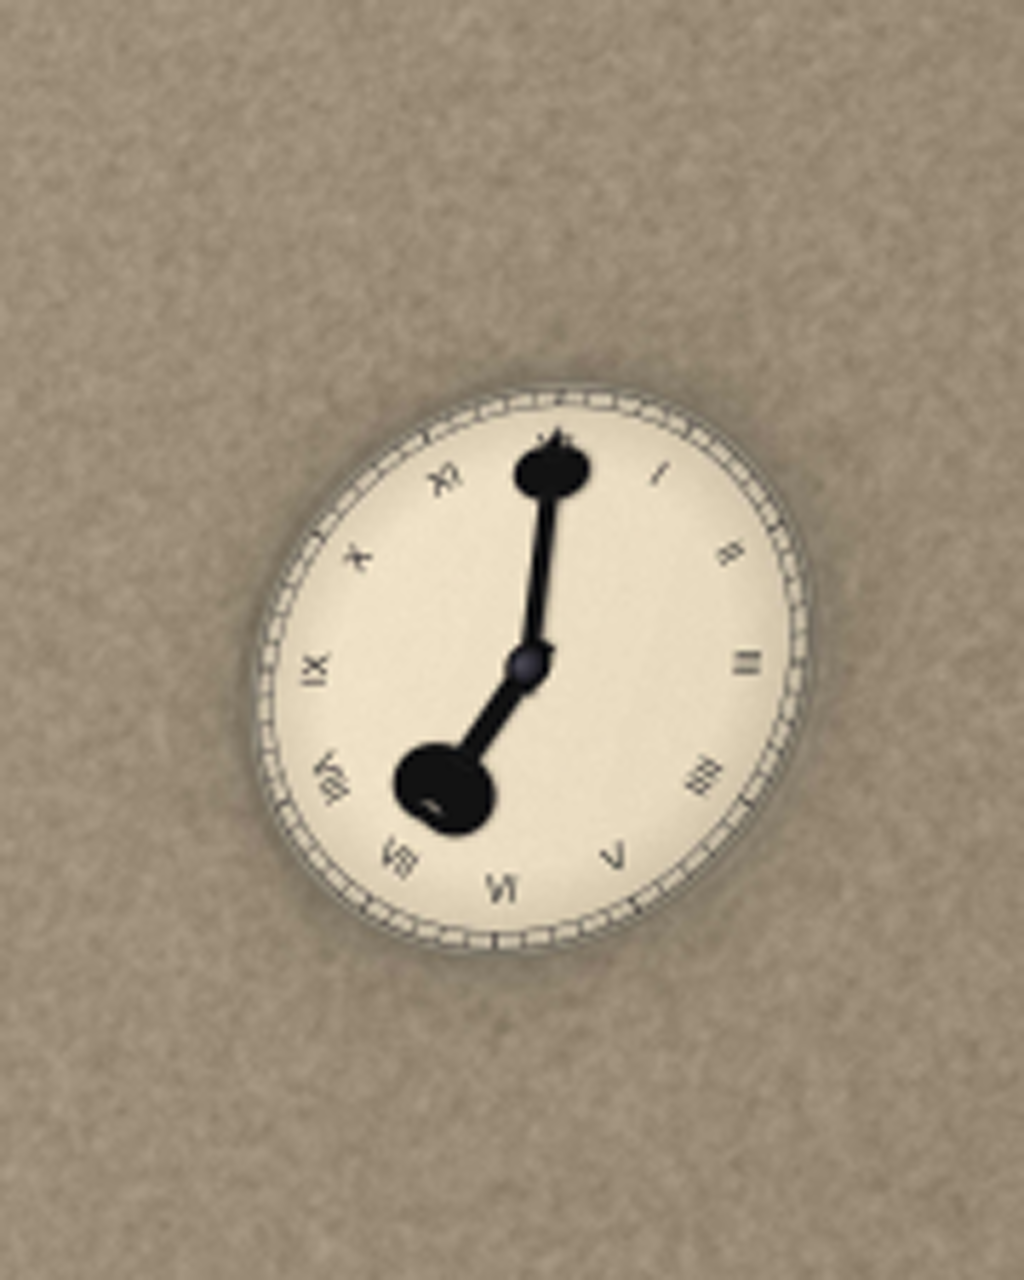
7:00
